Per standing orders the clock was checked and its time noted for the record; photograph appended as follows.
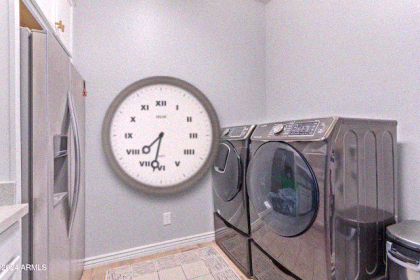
7:32
